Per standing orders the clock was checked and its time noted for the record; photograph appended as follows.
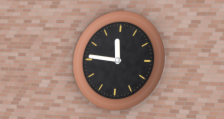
11:46
